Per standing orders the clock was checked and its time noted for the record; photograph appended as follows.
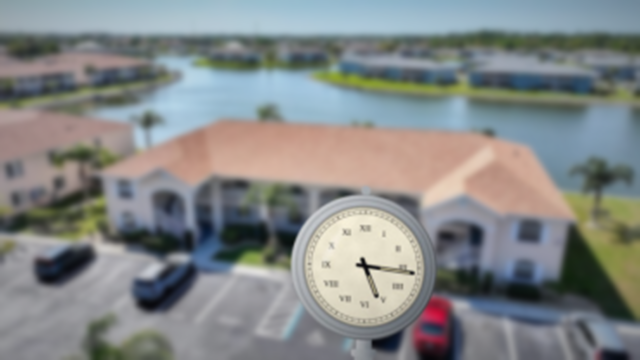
5:16
